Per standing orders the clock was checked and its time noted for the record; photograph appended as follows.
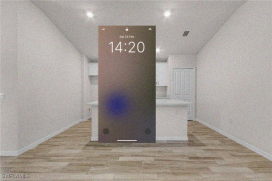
14:20
